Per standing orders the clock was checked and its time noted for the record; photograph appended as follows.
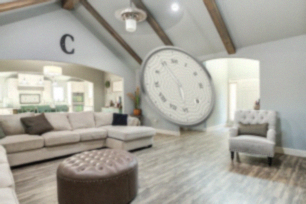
5:55
